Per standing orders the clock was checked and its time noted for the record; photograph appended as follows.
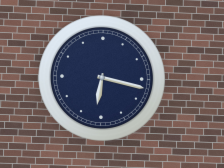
6:17
